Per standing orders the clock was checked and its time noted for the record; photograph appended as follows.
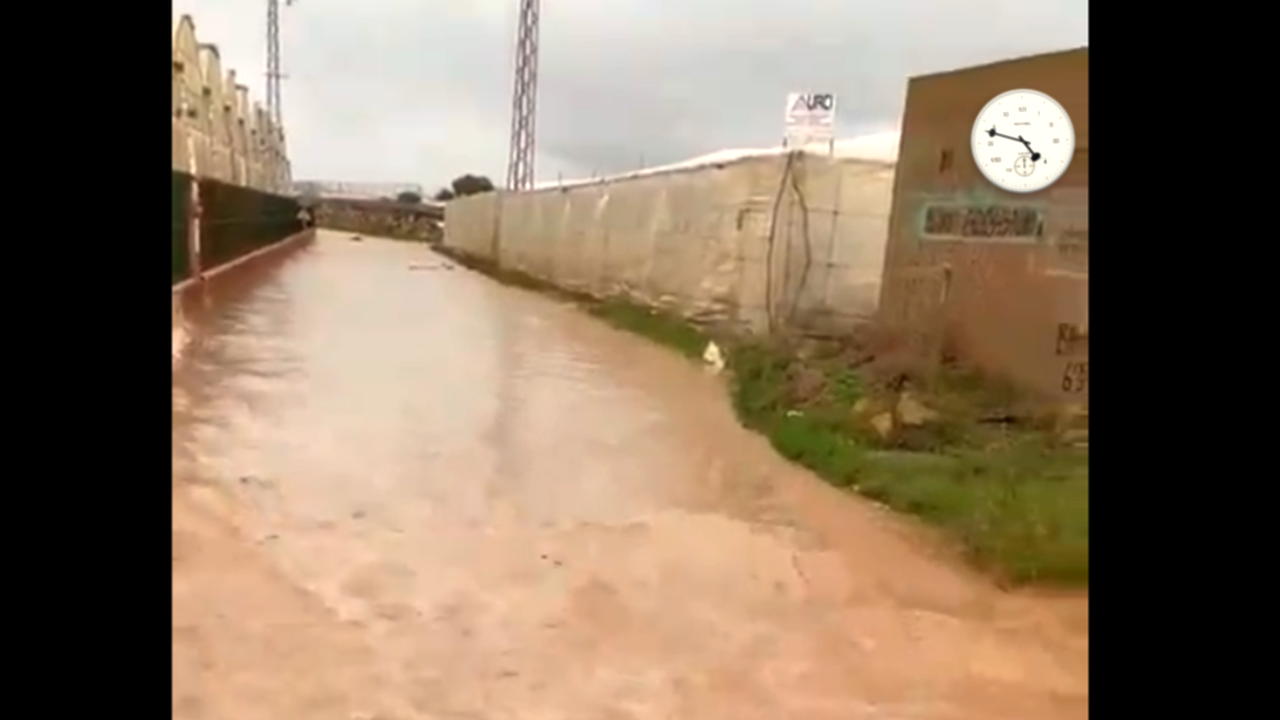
4:48
